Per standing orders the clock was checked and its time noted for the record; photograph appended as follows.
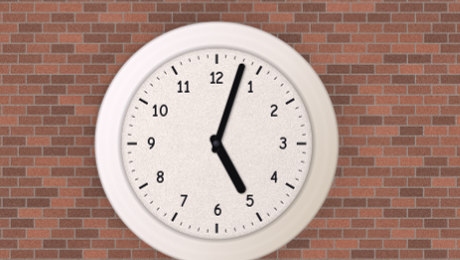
5:03
